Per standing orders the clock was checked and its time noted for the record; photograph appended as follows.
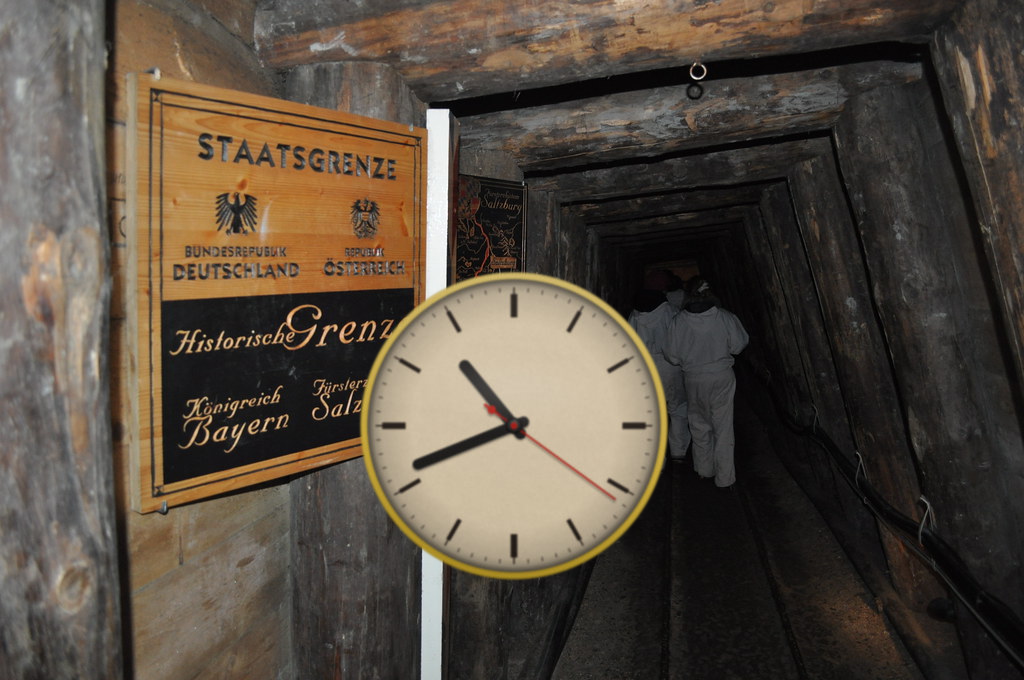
10:41:21
